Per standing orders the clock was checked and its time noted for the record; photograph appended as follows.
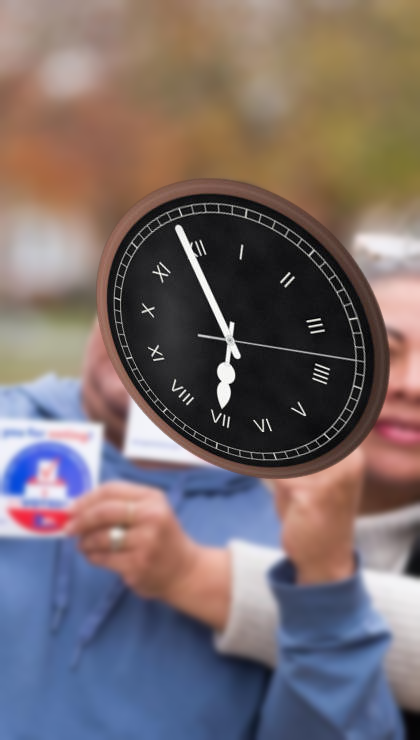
6:59:18
